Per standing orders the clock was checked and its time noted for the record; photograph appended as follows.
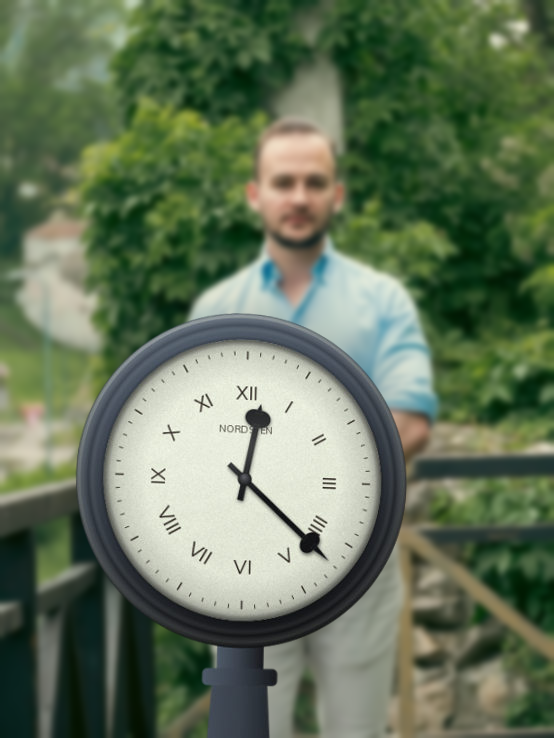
12:22
